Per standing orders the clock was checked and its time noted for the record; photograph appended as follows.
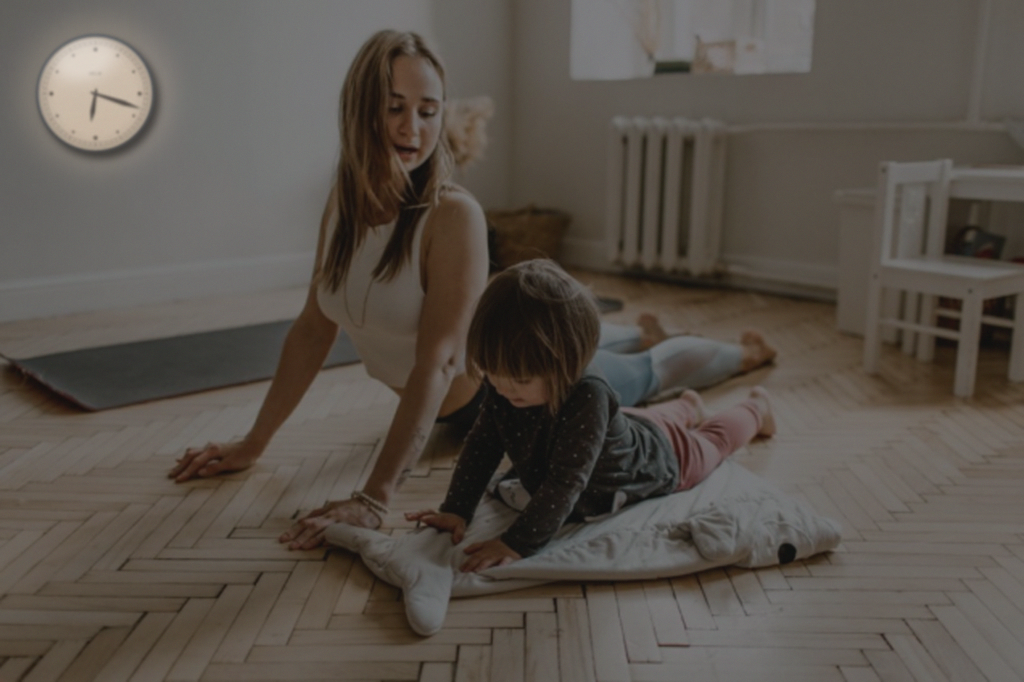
6:18
